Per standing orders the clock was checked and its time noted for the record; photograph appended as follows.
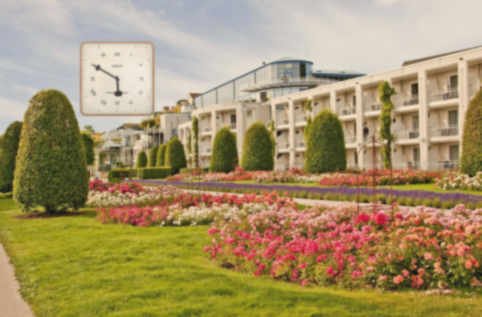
5:50
